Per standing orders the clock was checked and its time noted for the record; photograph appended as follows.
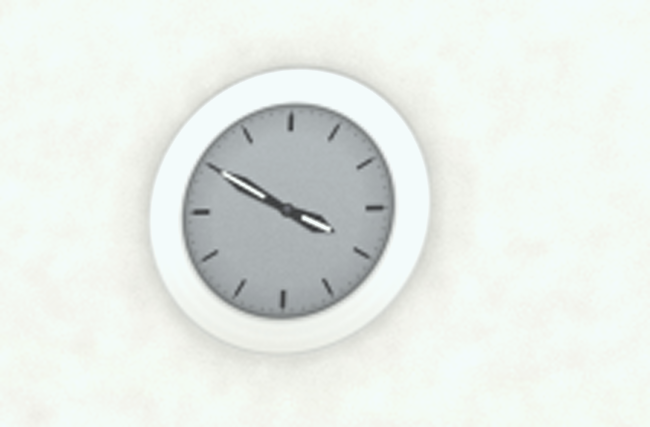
3:50
